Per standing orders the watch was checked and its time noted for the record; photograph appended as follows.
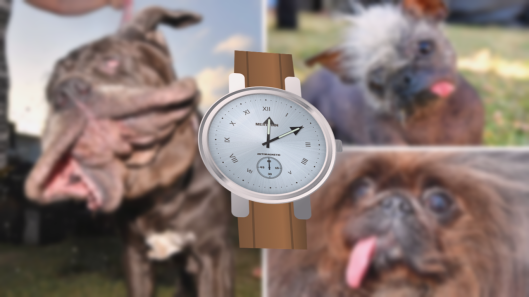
12:10
